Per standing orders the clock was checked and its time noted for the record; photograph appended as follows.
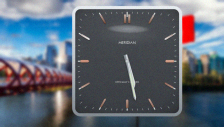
5:28
